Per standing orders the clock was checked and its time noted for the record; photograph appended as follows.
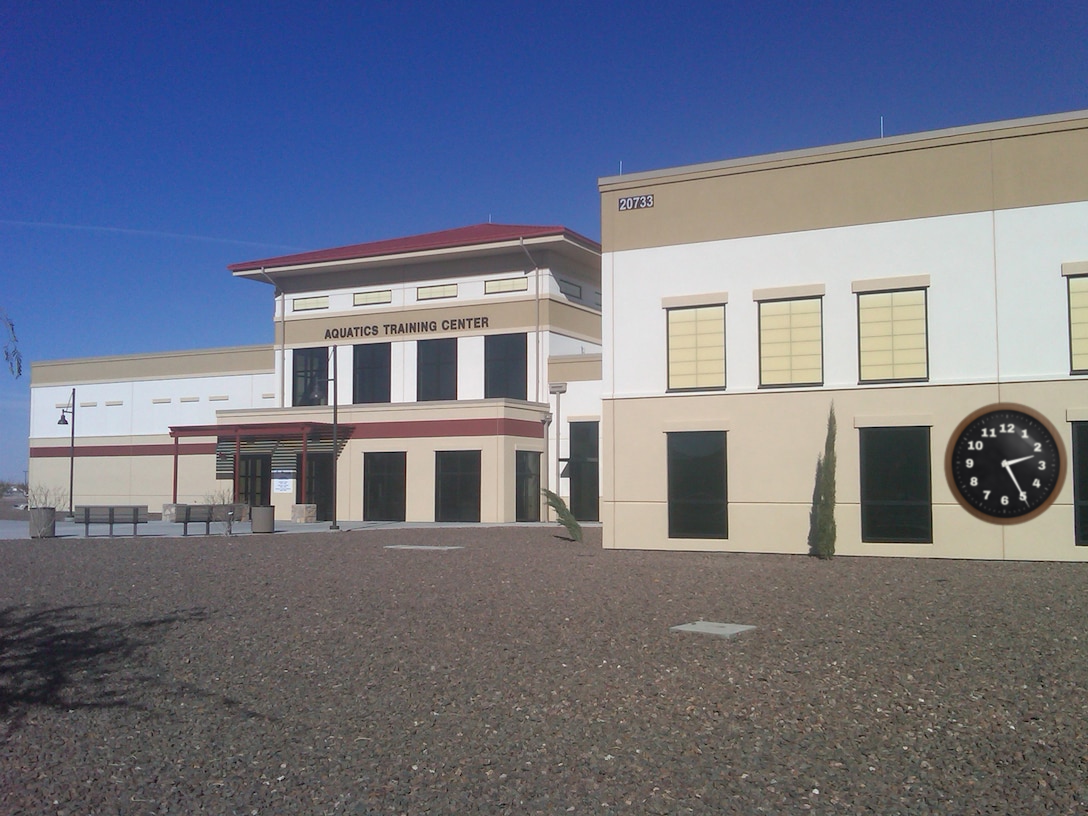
2:25
